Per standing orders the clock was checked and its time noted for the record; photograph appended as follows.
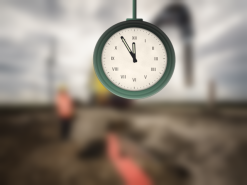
11:55
